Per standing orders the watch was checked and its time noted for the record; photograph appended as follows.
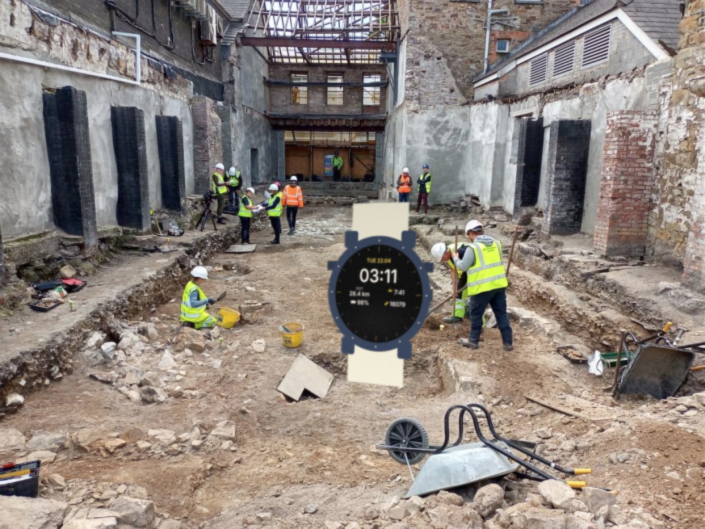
3:11
